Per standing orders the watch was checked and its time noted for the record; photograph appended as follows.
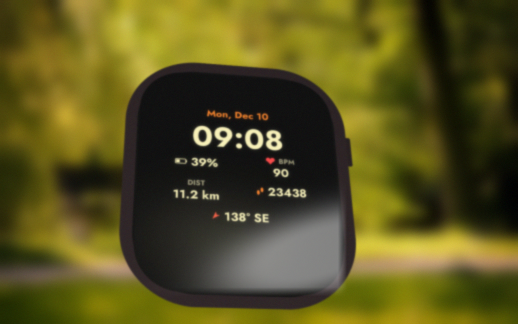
9:08
